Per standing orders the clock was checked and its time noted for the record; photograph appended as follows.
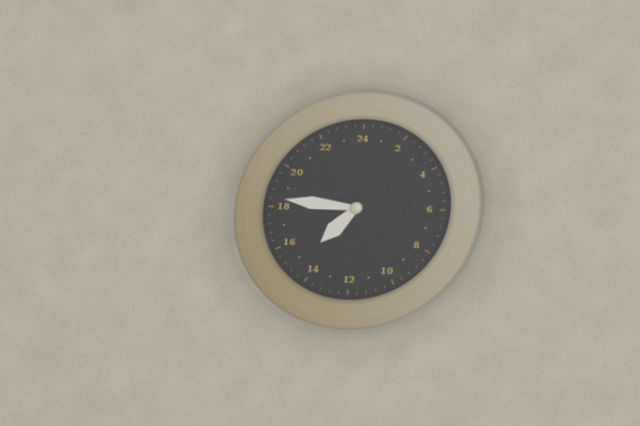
14:46
